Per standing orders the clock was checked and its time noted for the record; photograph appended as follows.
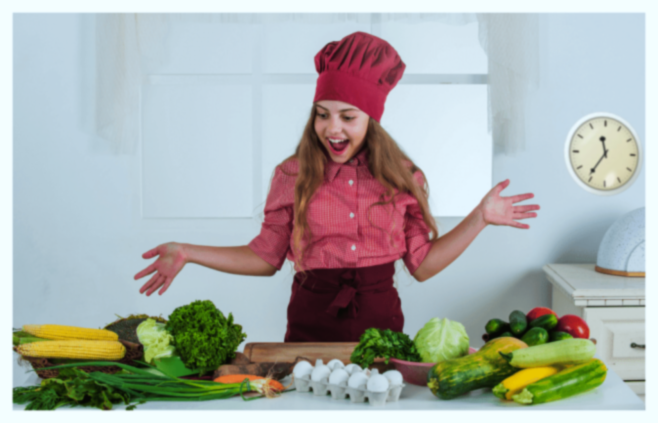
11:36
